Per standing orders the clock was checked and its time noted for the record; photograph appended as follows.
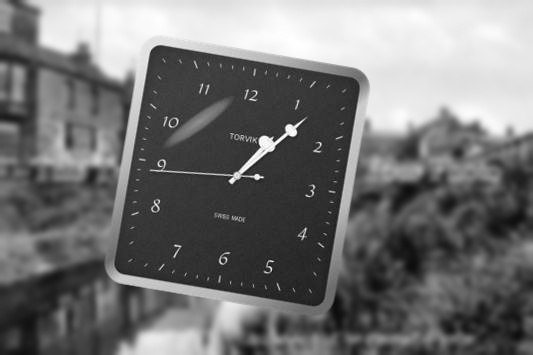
1:06:44
